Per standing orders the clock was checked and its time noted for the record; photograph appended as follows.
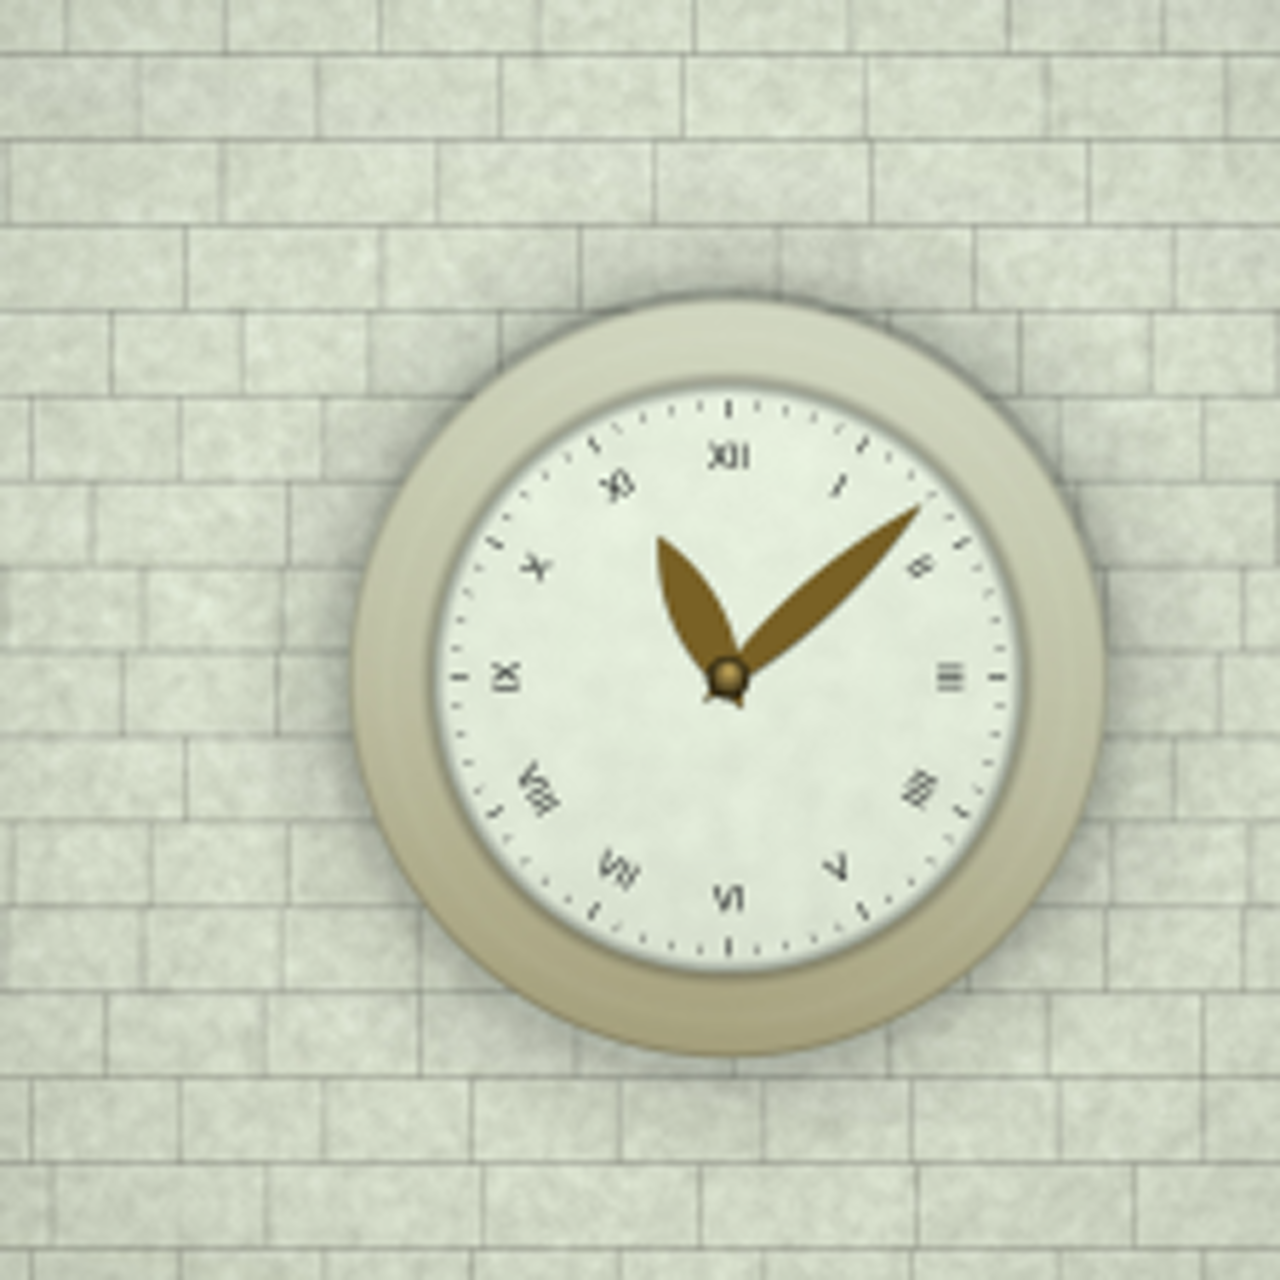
11:08
